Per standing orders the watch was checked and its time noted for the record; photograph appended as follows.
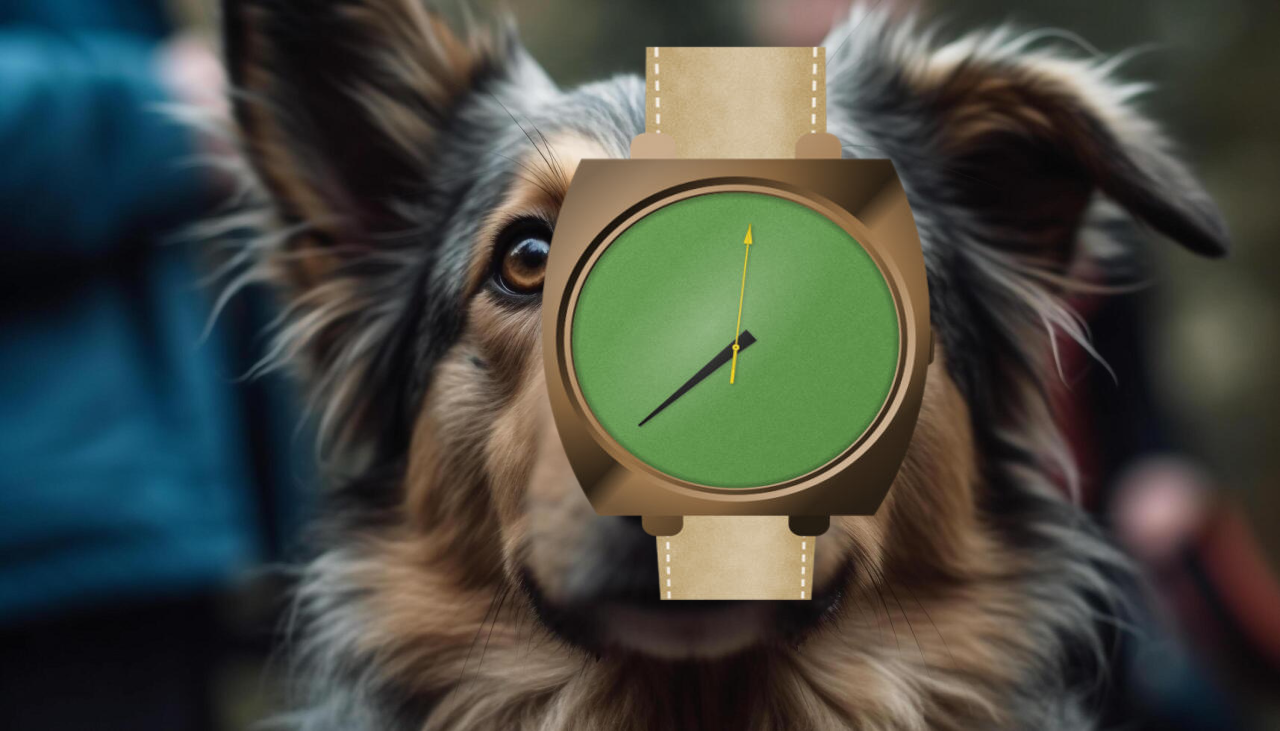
7:38:01
